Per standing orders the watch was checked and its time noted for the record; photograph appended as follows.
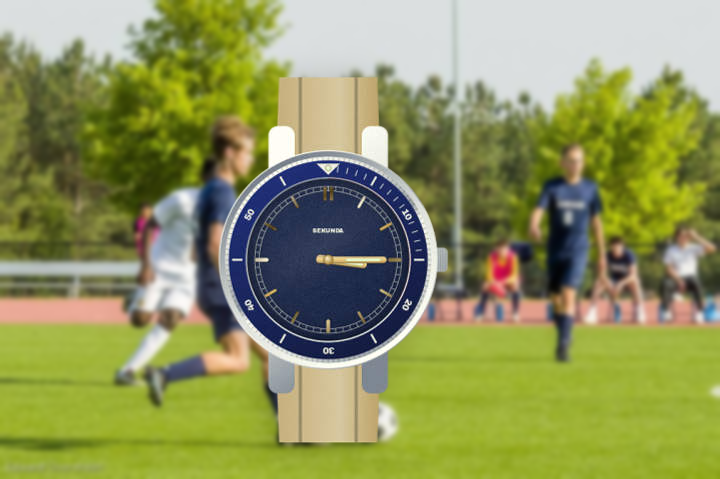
3:15
